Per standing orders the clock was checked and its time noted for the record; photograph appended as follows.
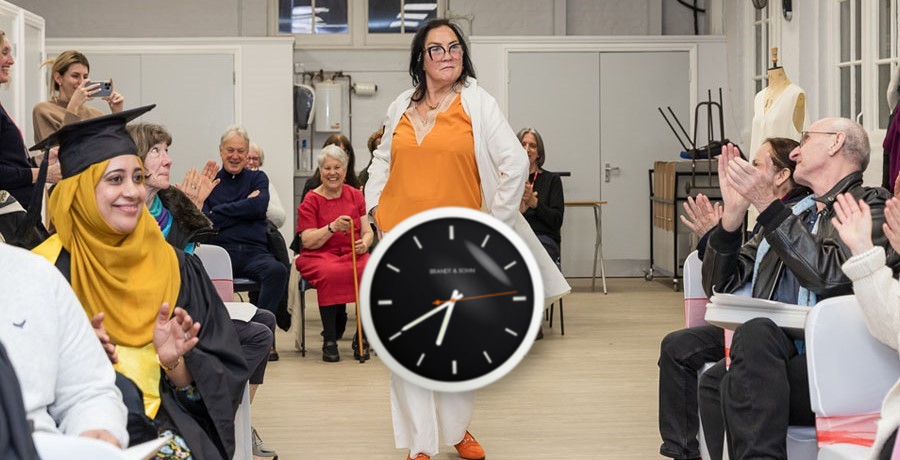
6:40:14
